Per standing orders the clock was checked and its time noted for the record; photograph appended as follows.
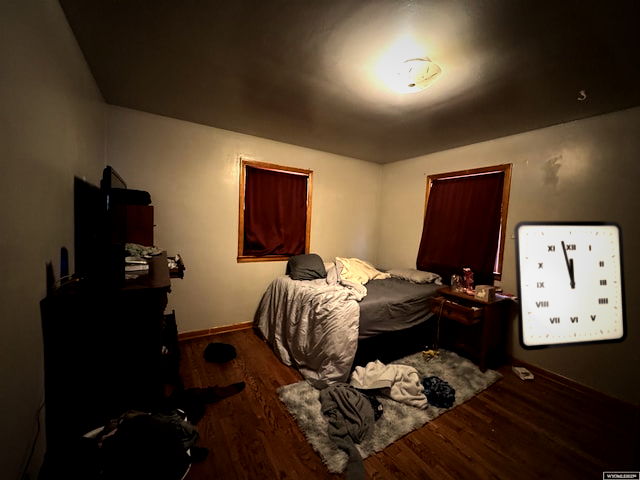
11:58
